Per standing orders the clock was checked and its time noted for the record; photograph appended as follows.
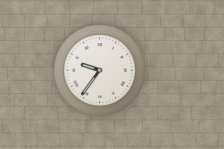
9:36
